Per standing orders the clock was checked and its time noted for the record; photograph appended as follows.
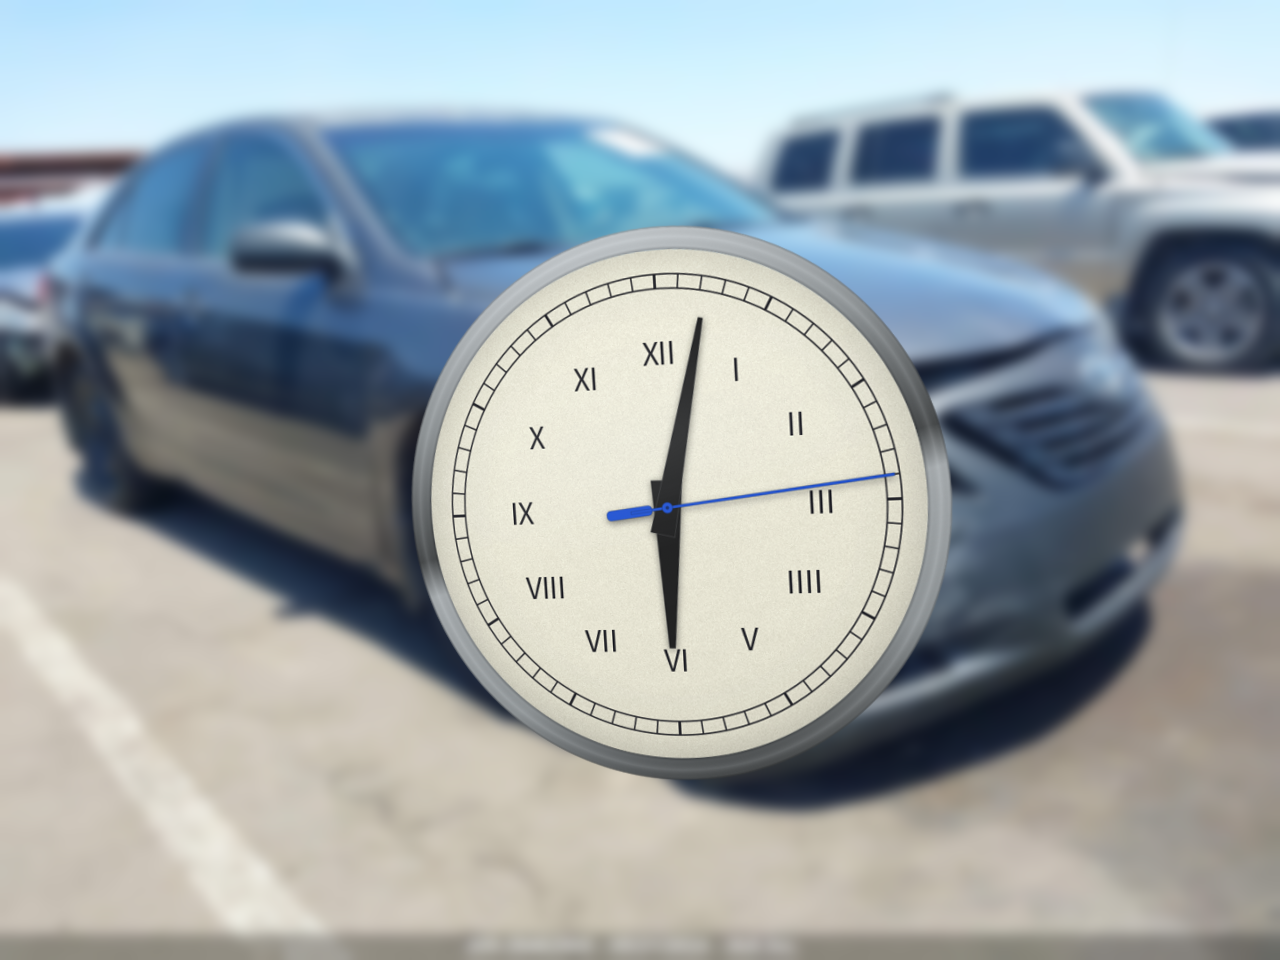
6:02:14
